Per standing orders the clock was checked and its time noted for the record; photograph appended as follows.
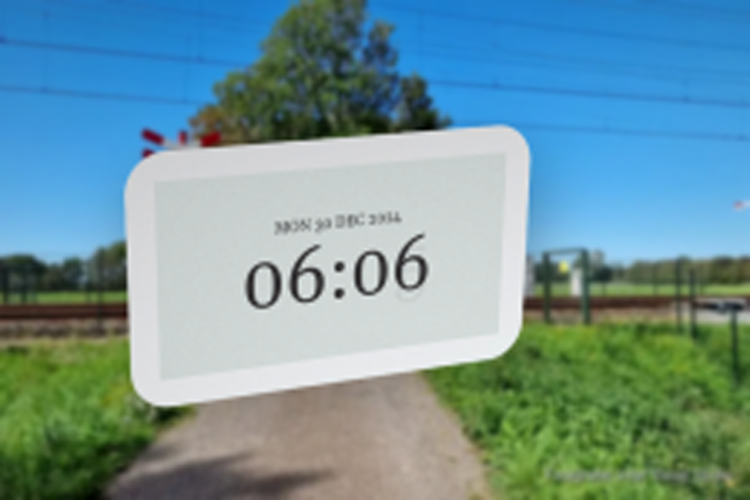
6:06
